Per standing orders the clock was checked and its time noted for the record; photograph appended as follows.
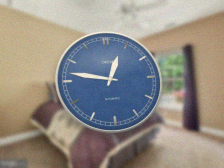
12:47
